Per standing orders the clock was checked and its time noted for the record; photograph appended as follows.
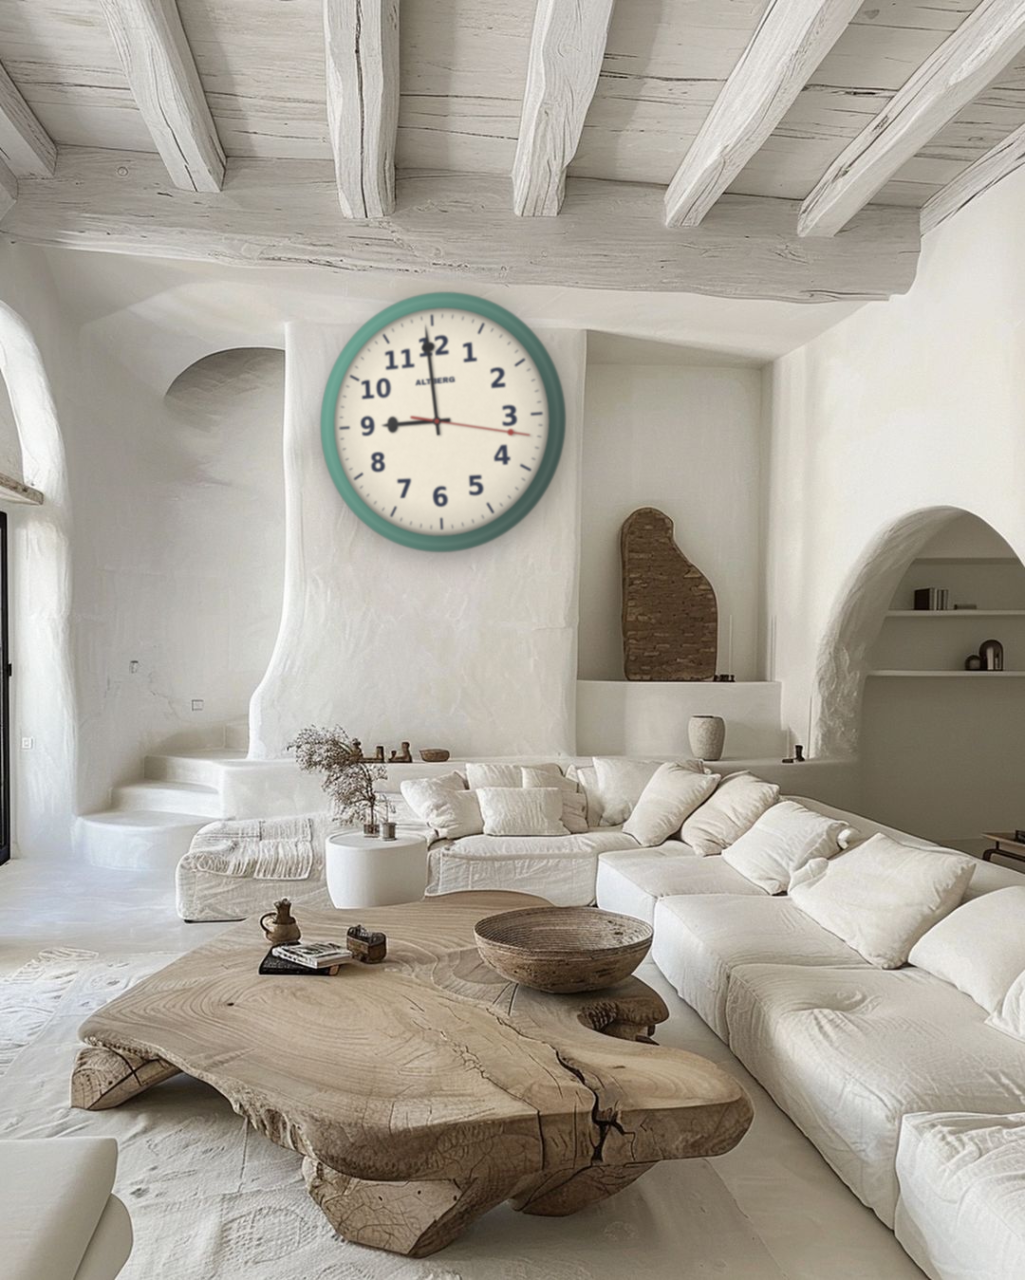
8:59:17
